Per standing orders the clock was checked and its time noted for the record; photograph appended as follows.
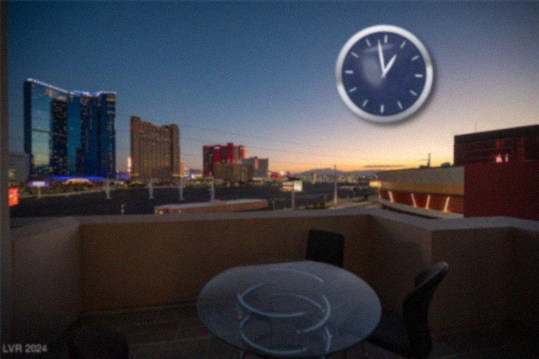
12:58
